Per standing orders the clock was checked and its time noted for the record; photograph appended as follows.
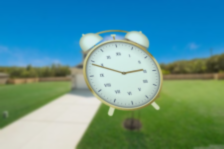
2:49
